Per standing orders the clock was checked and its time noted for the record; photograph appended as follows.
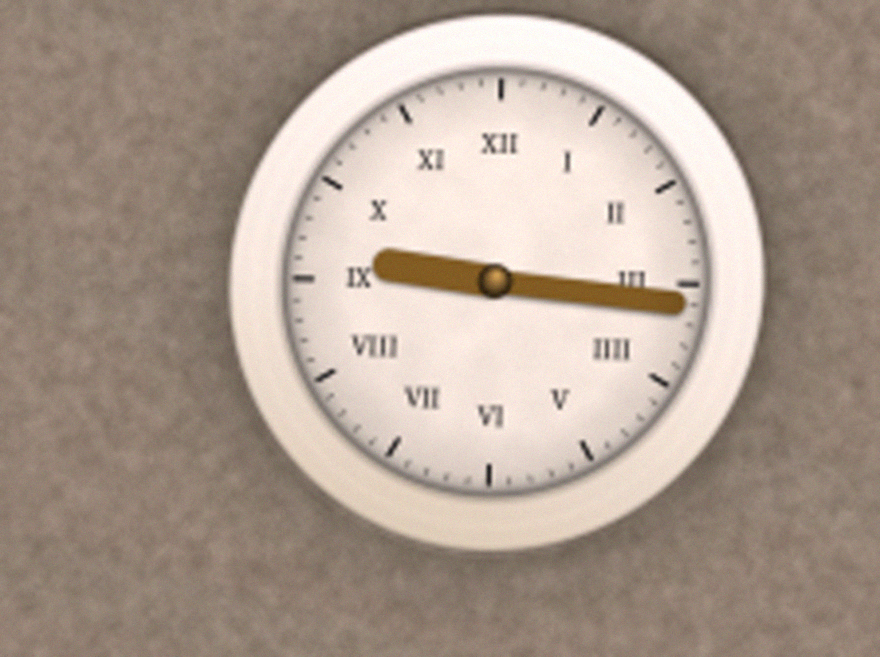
9:16
